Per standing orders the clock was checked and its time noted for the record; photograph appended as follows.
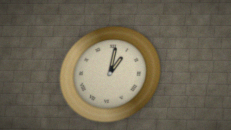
1:01
